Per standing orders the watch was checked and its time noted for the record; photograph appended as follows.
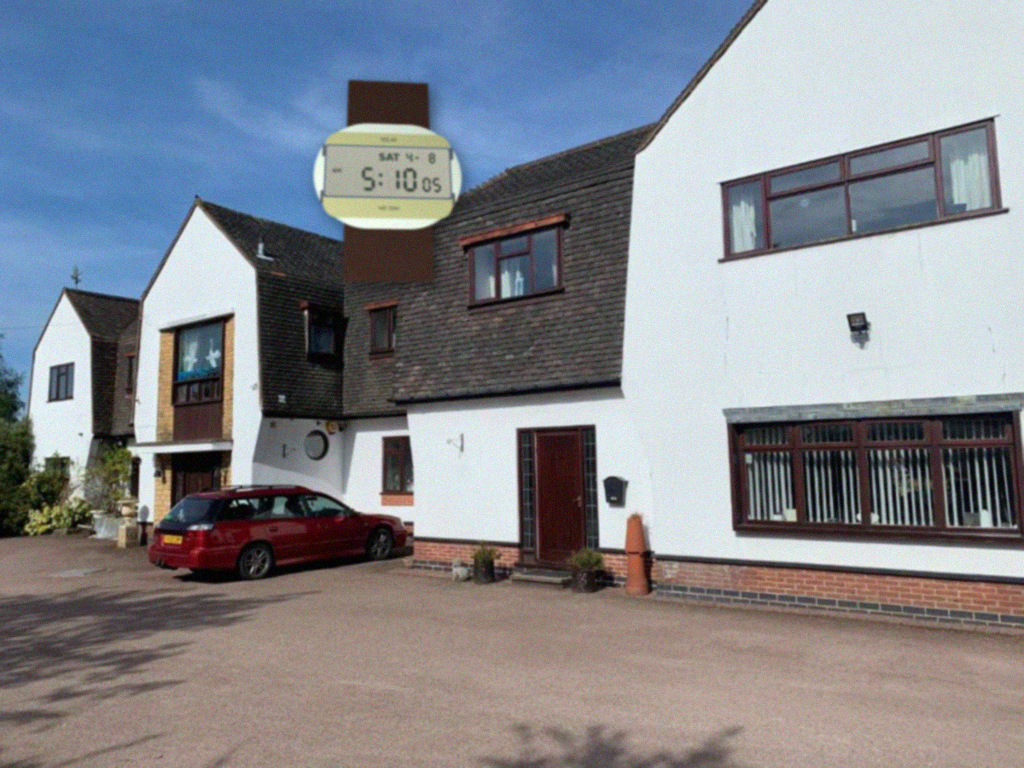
5:10:05
